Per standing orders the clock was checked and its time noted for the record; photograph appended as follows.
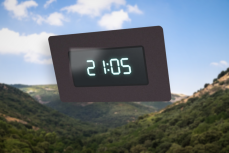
21:05
